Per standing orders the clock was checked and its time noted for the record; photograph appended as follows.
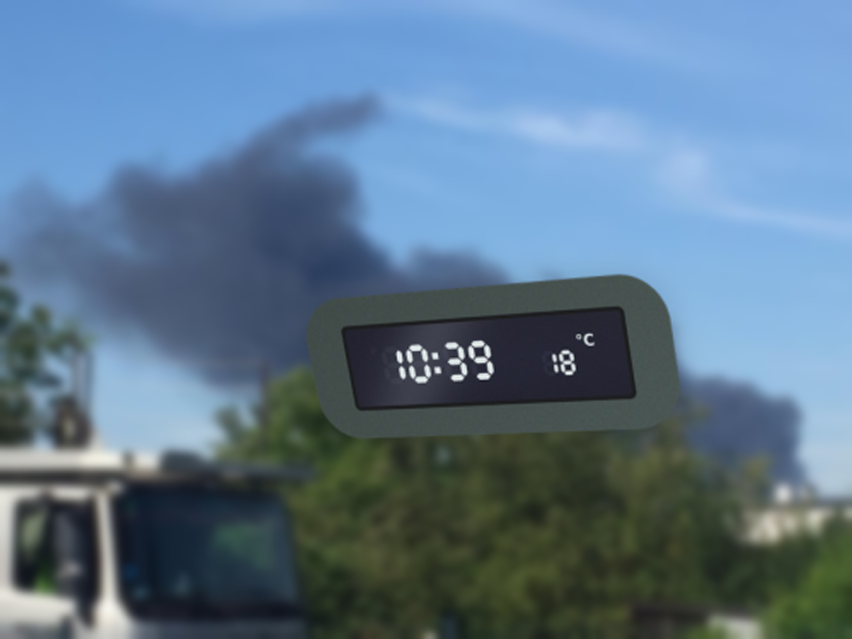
10:39
